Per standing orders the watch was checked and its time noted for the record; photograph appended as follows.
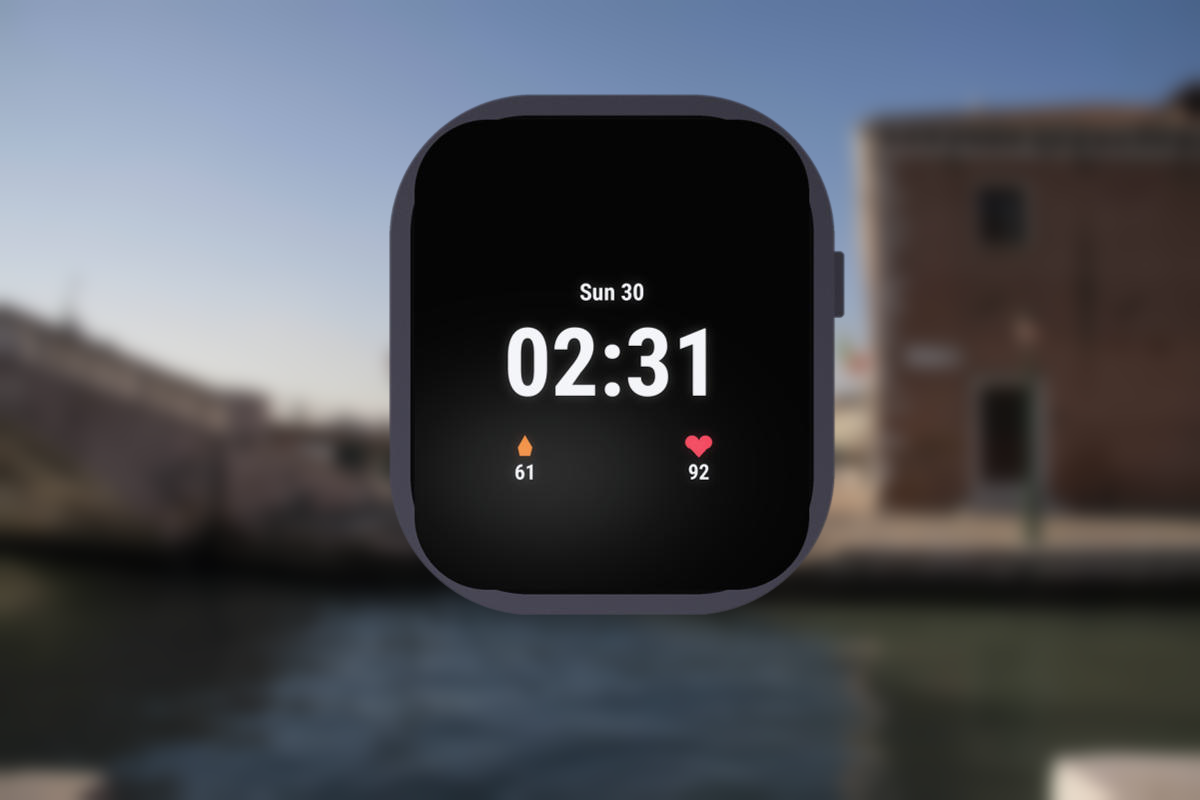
2:31
